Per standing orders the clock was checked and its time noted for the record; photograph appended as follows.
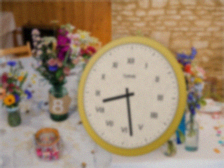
8:28
